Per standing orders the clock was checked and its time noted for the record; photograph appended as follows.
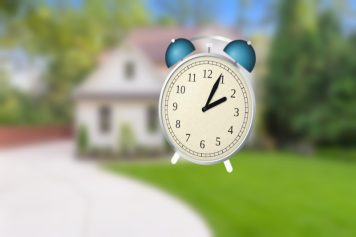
2:04
